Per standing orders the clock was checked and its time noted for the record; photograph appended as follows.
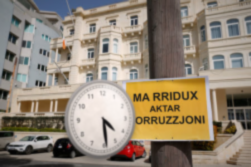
4:29
